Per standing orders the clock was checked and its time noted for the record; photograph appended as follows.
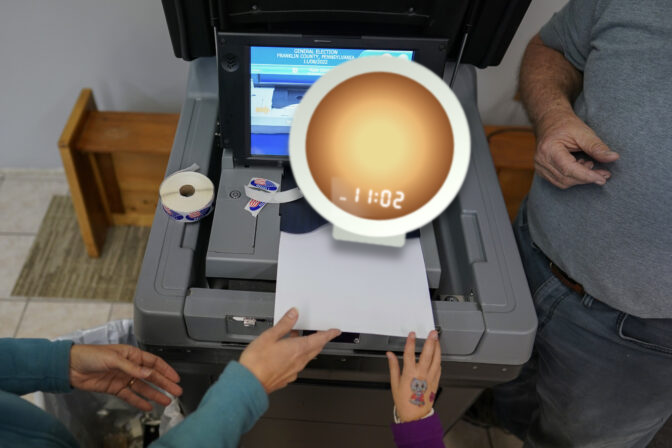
11:02
